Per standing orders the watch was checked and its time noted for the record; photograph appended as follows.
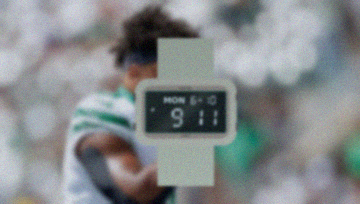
9:11
